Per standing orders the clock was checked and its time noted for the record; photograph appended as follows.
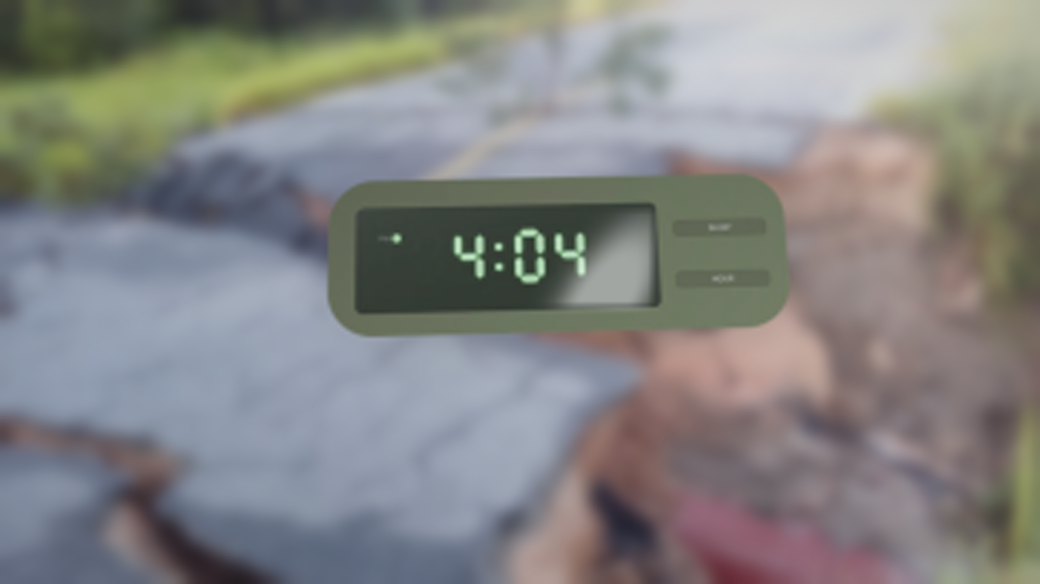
4:04
